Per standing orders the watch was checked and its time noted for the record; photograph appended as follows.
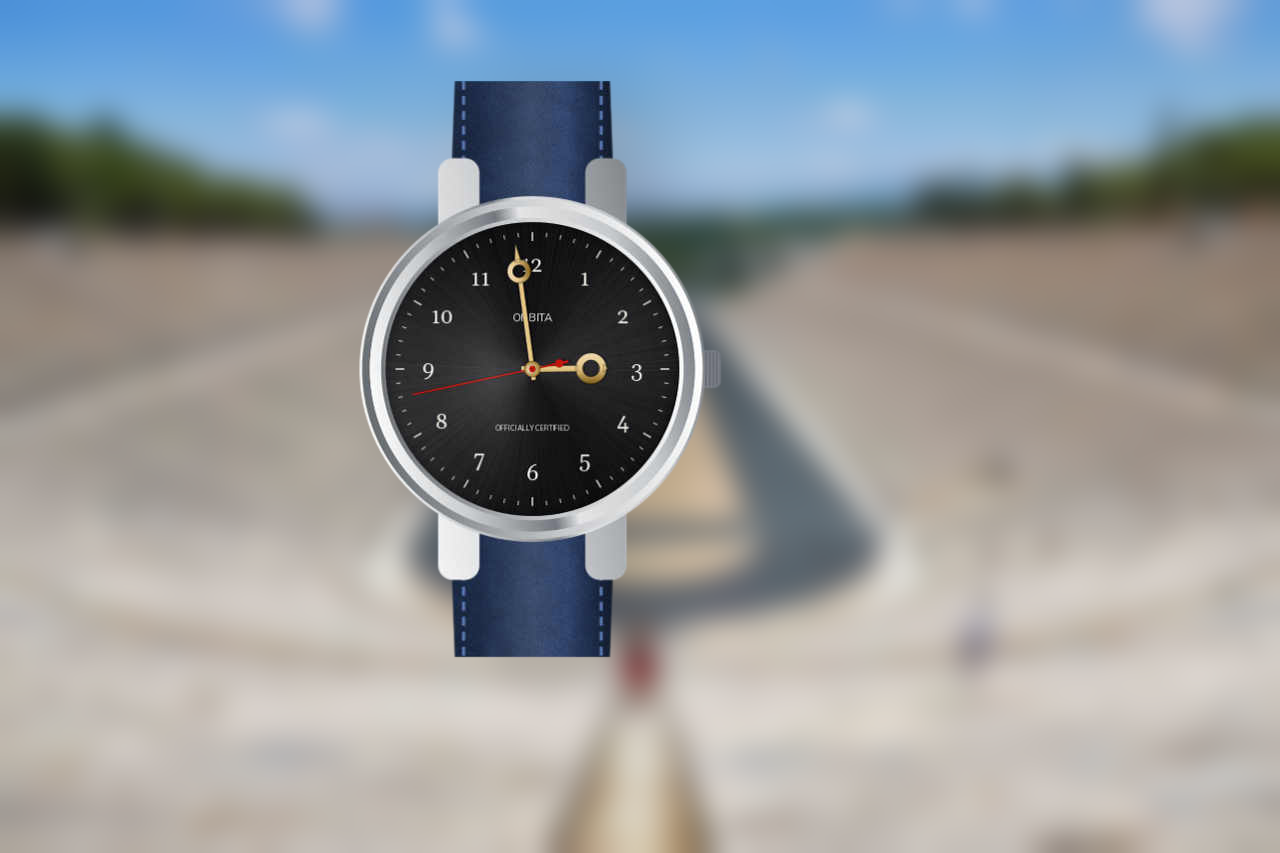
2:58:43
